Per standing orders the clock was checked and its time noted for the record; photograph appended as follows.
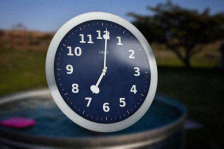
7:01
